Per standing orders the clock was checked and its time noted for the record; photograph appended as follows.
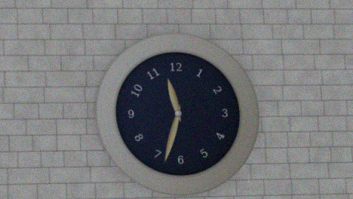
11:33
